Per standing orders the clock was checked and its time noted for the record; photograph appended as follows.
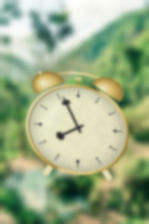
7:56
